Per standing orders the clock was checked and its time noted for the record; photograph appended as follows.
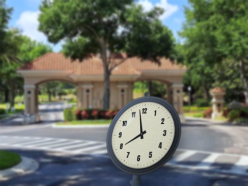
7:58
